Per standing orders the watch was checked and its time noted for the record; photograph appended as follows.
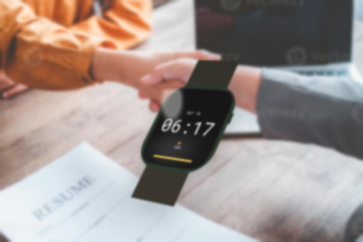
6:17
